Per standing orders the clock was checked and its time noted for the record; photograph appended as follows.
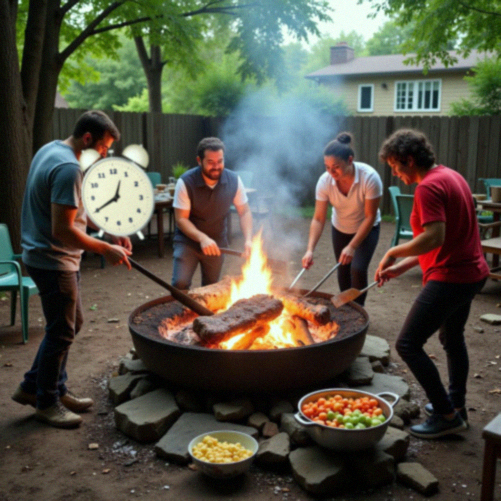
12:40
